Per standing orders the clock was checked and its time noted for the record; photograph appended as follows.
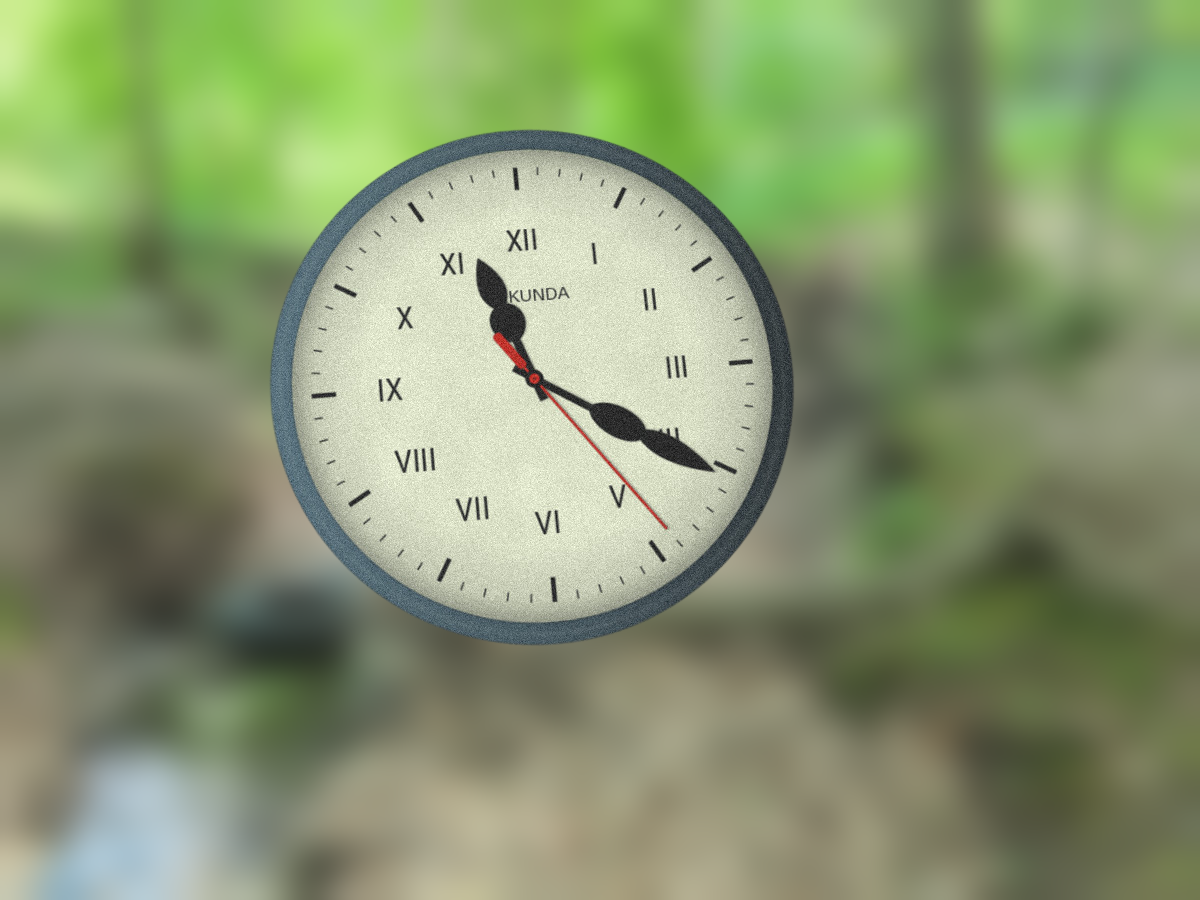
11:20:24
